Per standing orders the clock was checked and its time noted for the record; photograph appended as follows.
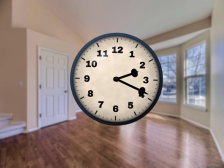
2:19
